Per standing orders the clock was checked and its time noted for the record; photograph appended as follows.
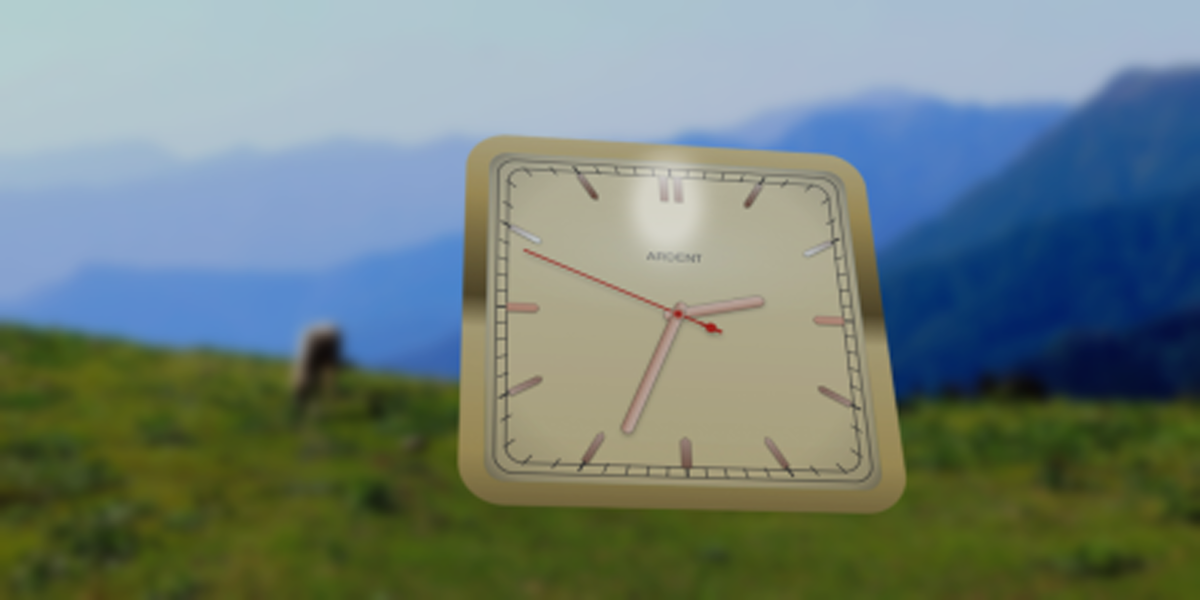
2:33:49
